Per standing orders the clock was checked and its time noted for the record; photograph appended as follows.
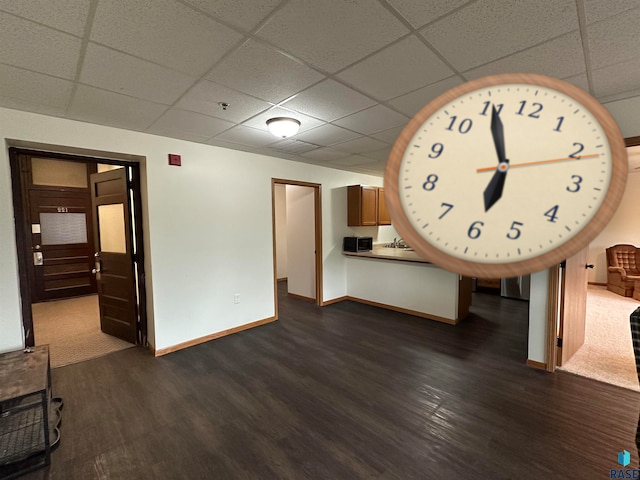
5:55:11
